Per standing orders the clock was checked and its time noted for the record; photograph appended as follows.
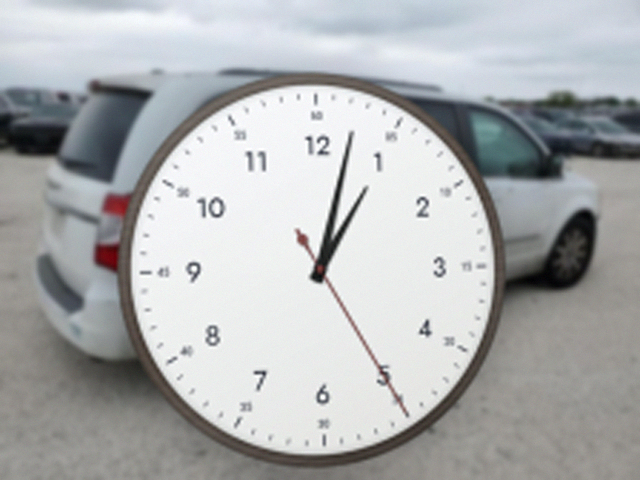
1:02:25
